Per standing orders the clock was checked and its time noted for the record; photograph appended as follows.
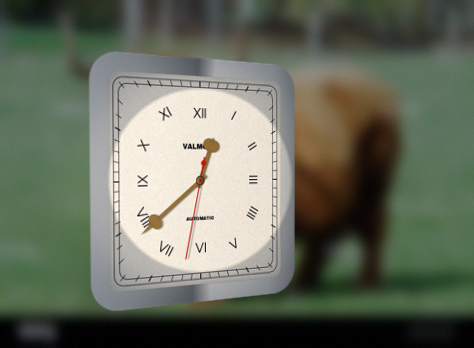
12:38:32
